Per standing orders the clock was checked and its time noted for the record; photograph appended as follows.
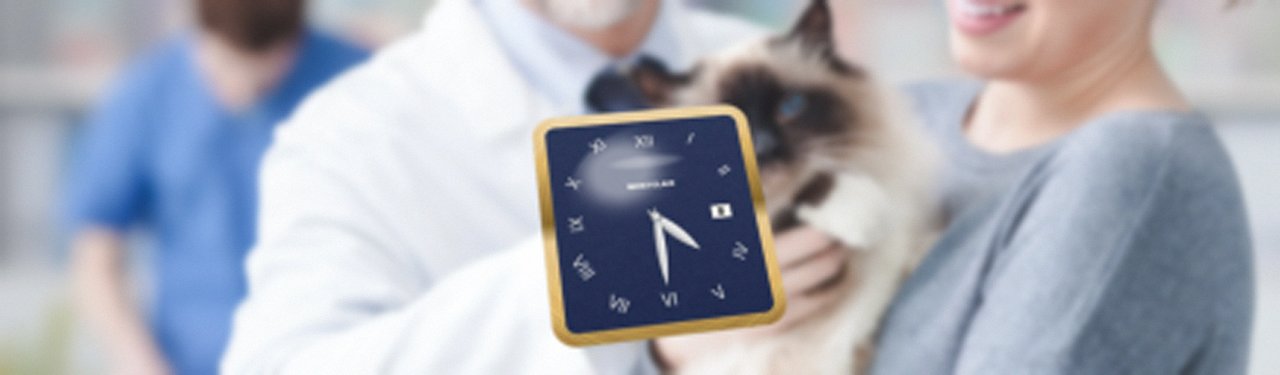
4:30
